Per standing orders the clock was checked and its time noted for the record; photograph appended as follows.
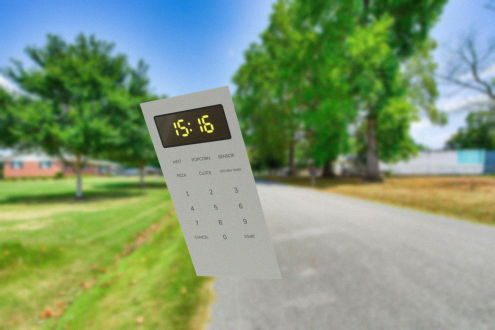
15:16
